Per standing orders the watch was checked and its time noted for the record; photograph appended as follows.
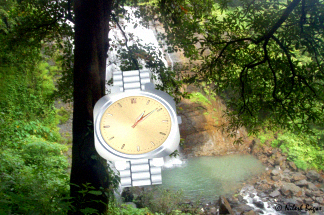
1:09
